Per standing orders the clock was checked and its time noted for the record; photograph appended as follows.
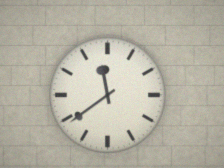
11:39
